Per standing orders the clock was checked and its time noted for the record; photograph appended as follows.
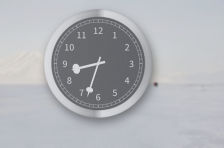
8:33
